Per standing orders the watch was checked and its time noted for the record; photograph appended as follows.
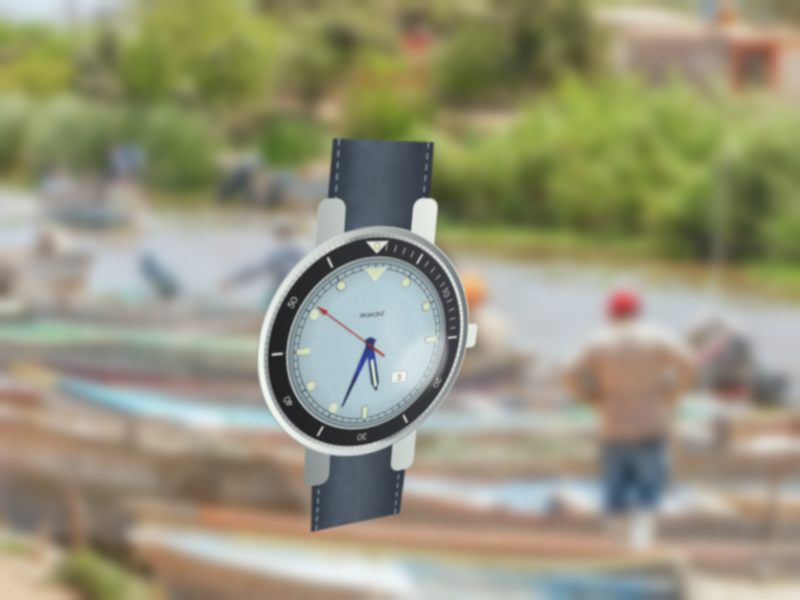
5:33:51
